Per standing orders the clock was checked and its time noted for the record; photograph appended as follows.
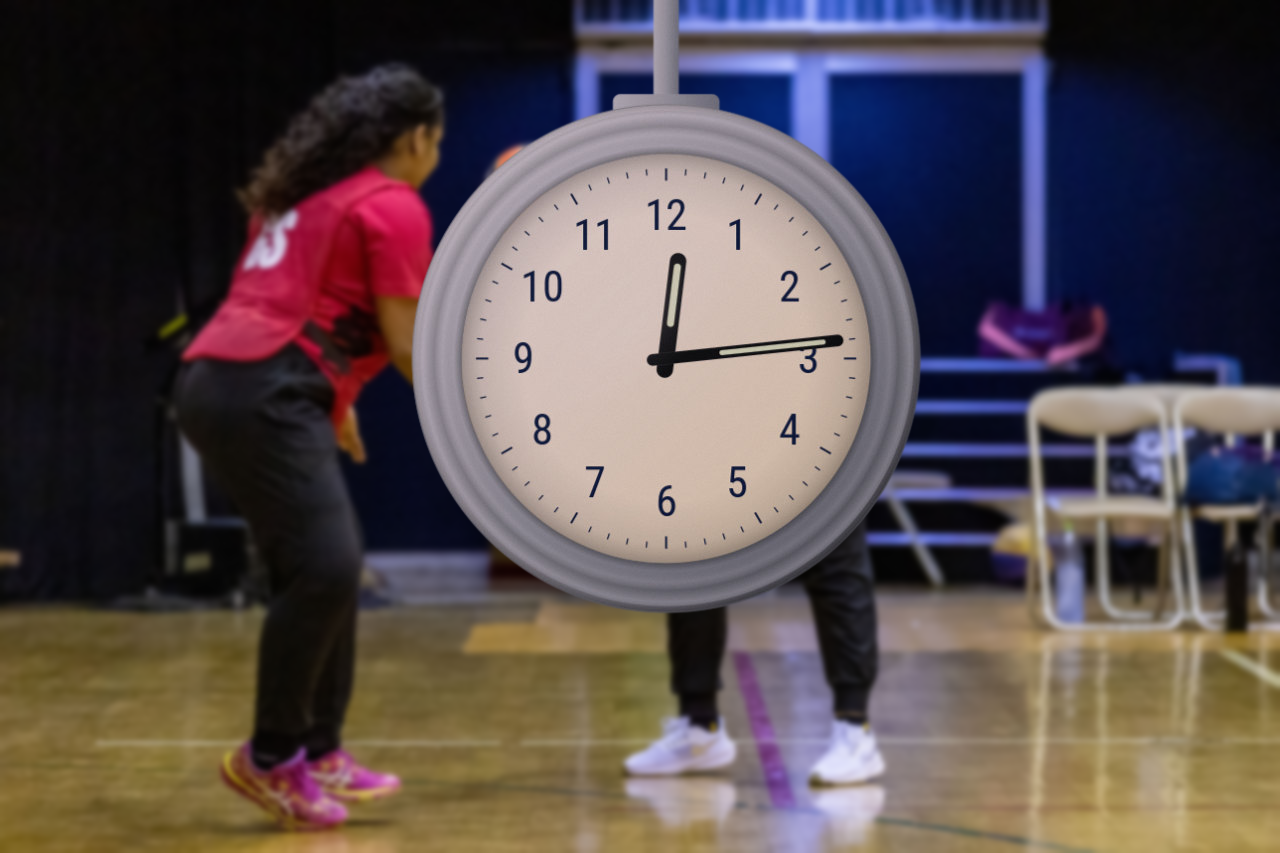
12:14
